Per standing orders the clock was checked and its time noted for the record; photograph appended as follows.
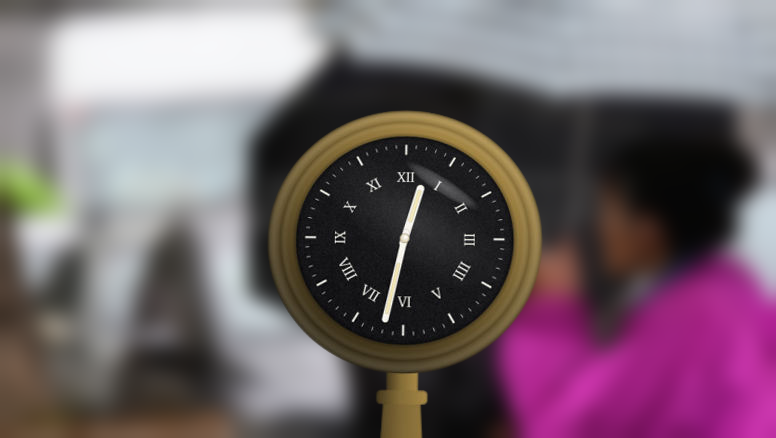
12:32
